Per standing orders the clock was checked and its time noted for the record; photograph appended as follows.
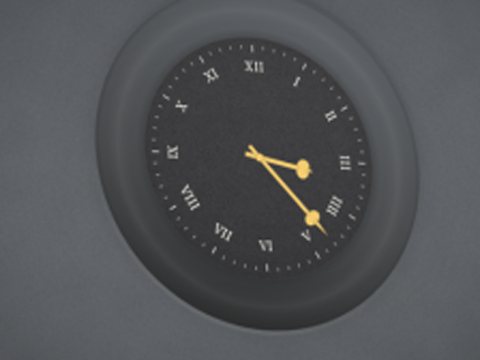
3:23
